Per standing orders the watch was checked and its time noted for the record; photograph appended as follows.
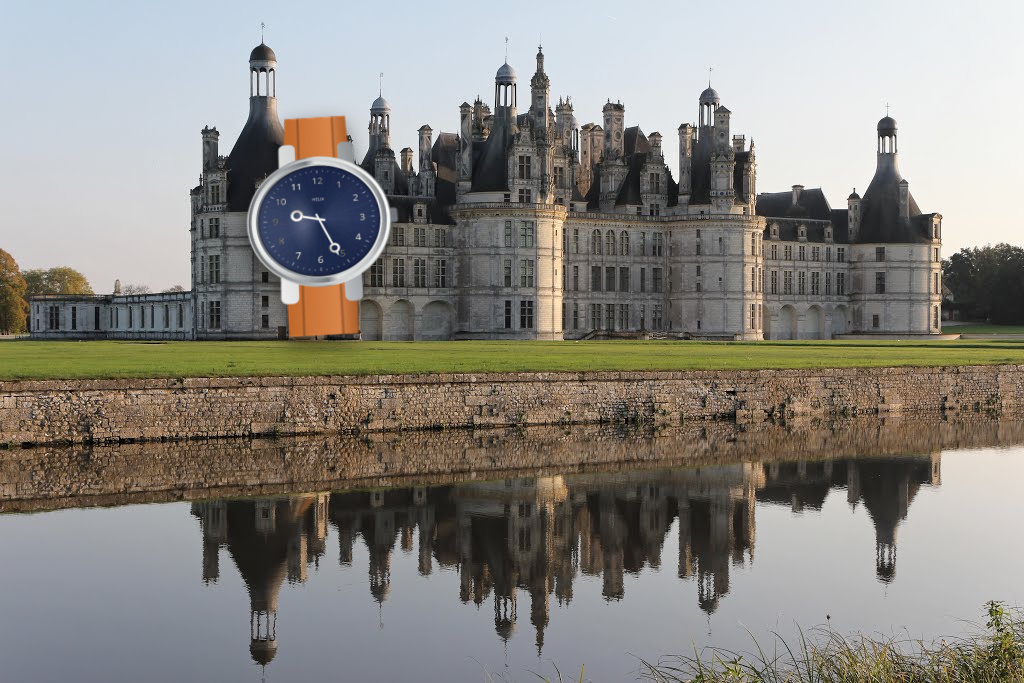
9:26
